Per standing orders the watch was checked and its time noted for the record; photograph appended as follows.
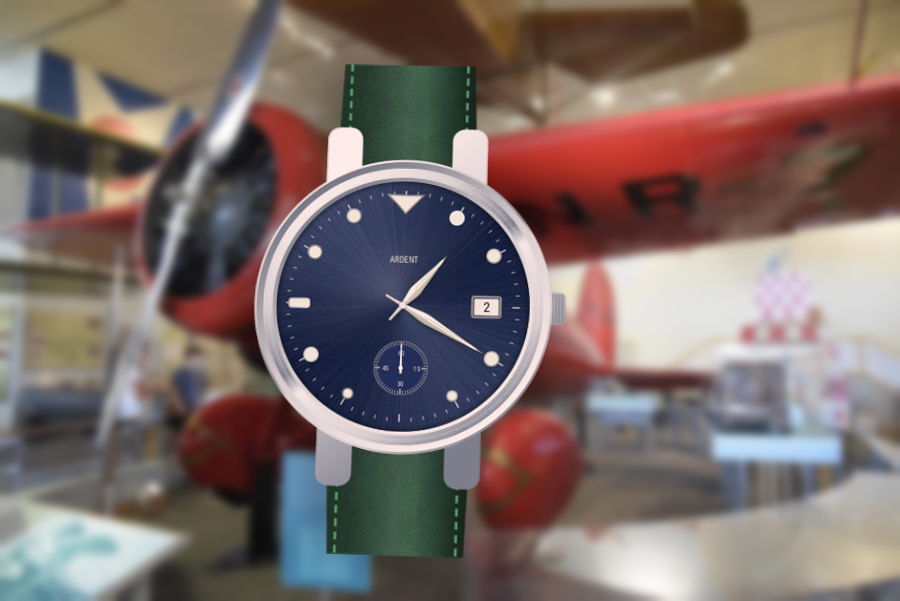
1:20
